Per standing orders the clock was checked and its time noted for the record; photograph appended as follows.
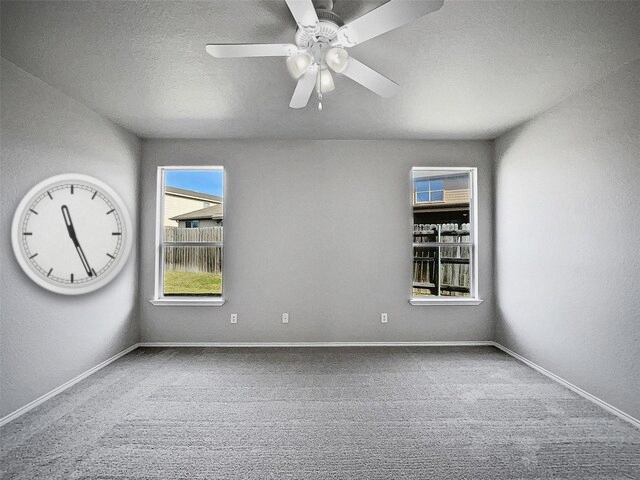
11:26
